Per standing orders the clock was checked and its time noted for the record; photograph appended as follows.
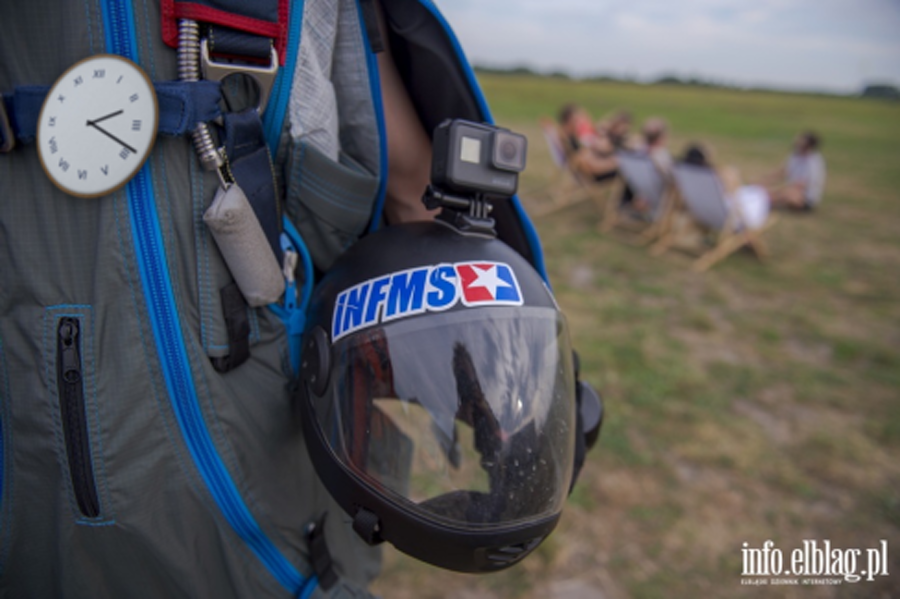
2:19
